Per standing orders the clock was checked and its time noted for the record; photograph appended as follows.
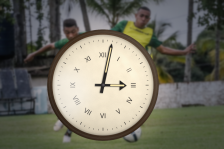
3:02
